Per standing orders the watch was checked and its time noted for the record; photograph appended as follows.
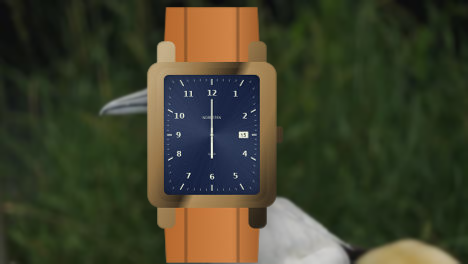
6:00
